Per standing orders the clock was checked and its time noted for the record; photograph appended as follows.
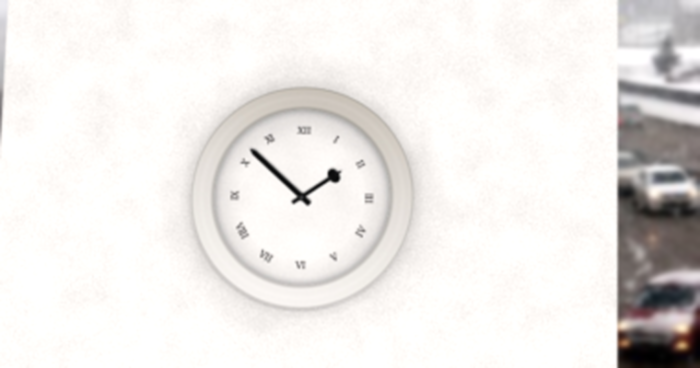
1:52
